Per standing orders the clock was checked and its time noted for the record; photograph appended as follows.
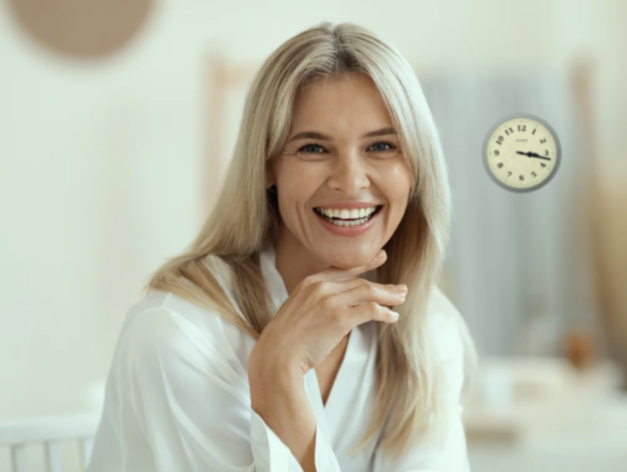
3:17
